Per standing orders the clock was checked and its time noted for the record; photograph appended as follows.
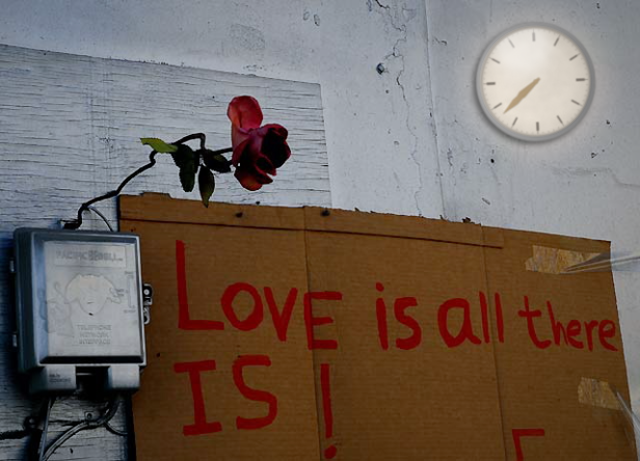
7:38
